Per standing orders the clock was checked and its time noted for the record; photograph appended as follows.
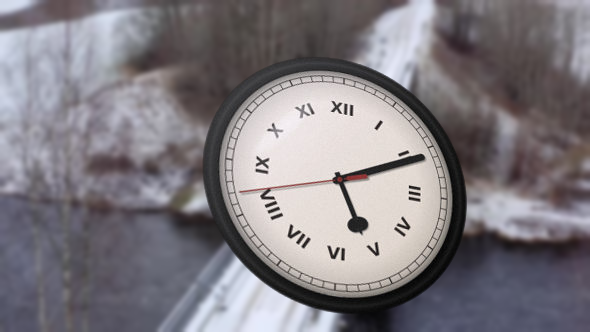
5:10:42
